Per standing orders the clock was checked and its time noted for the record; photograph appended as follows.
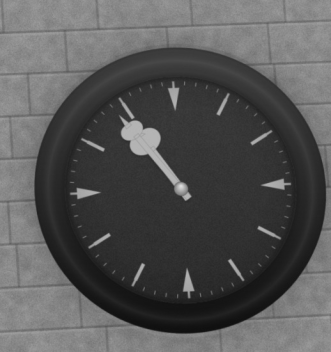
10:54
